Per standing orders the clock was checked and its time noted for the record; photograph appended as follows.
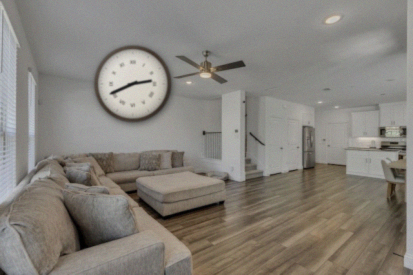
2:41
